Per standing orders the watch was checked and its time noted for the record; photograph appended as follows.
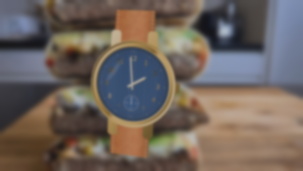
1:59
